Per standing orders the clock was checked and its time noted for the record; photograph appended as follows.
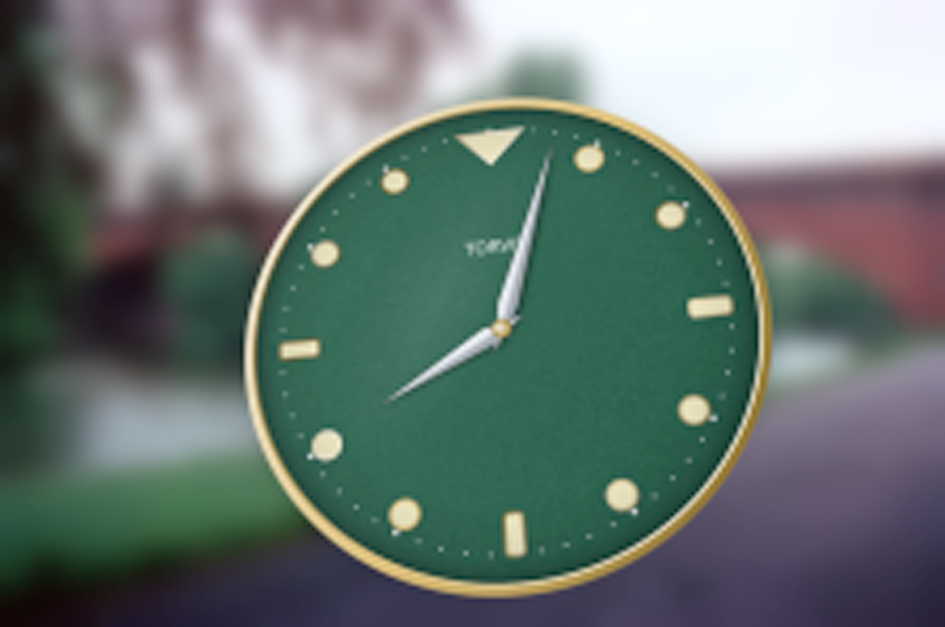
8:03
